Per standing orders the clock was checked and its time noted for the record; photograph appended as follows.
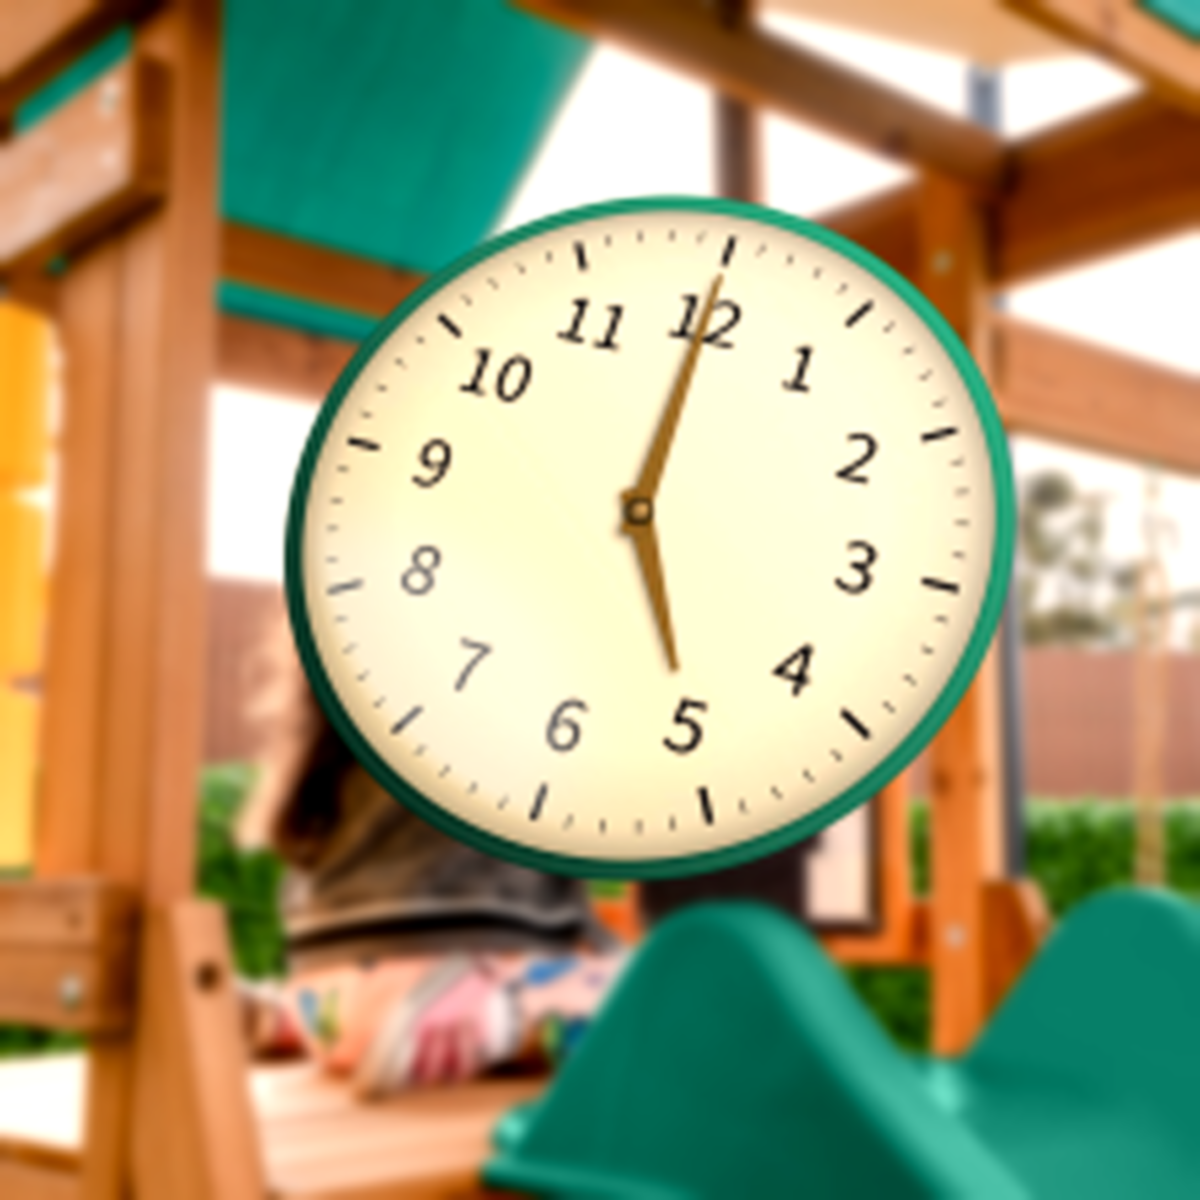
5:00
